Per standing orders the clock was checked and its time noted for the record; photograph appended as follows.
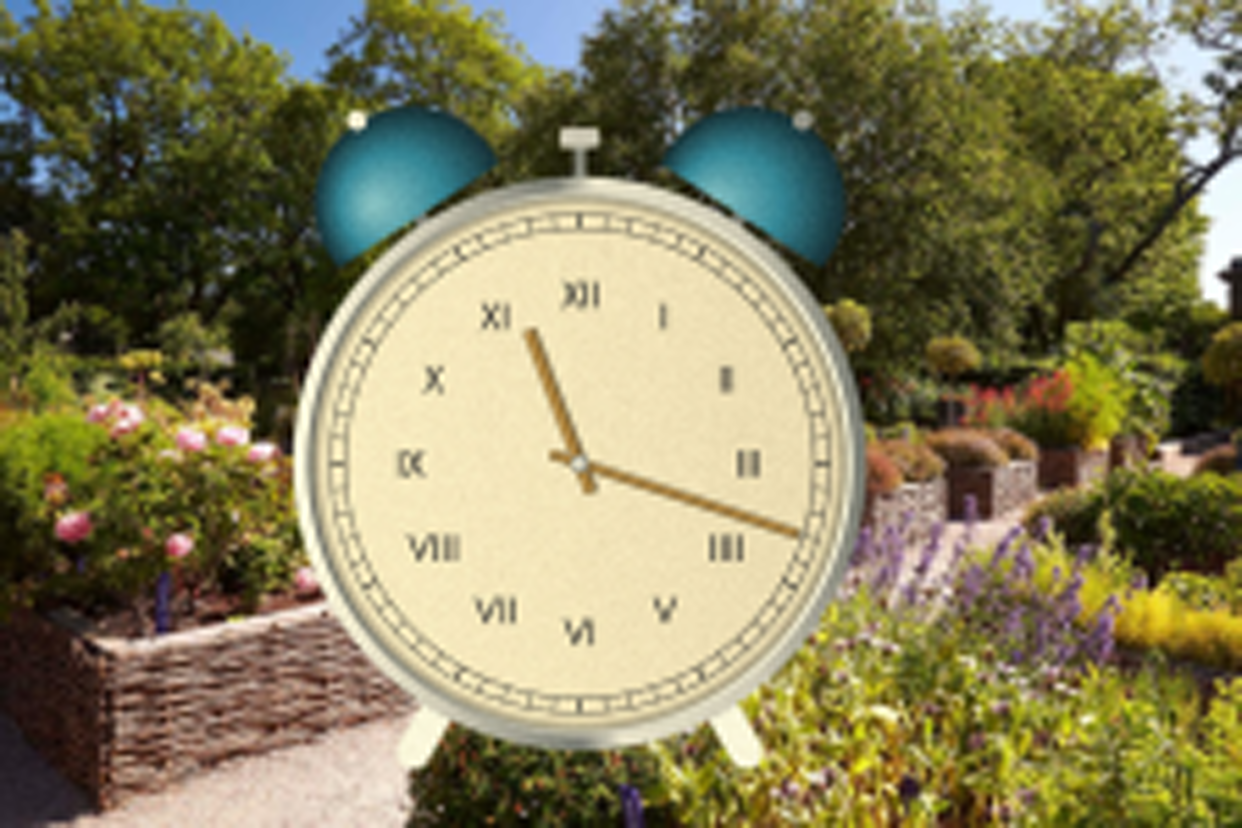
11:18
